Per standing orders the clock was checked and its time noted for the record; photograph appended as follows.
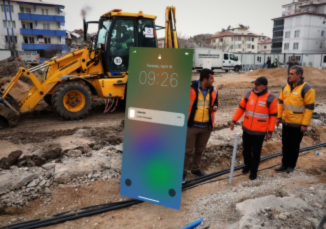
9:26
